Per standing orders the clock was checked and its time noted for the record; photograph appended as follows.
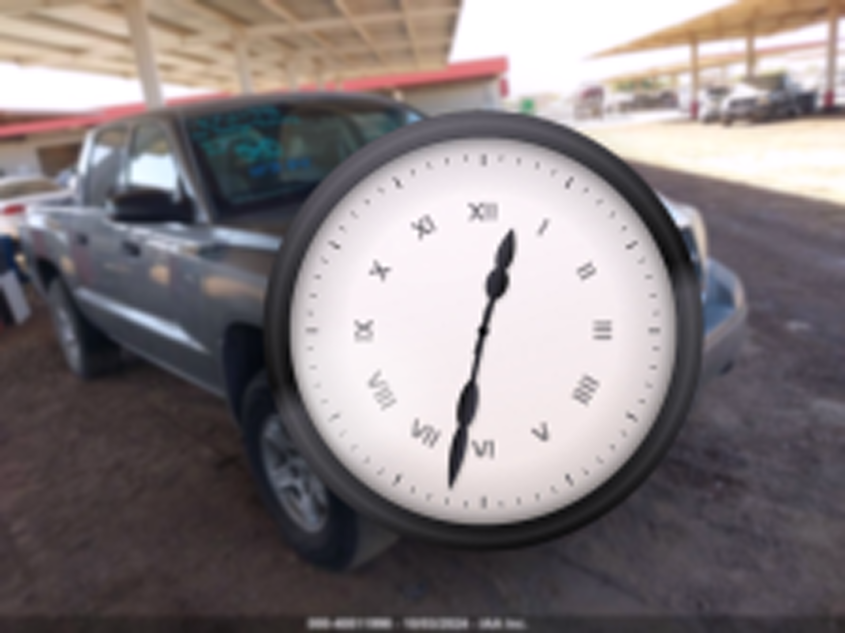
12:32
